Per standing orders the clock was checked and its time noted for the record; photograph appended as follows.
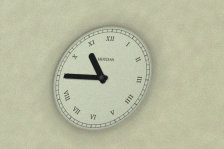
10:45
